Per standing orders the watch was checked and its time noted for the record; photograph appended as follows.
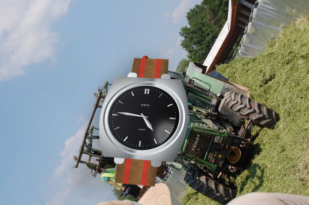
4:46
